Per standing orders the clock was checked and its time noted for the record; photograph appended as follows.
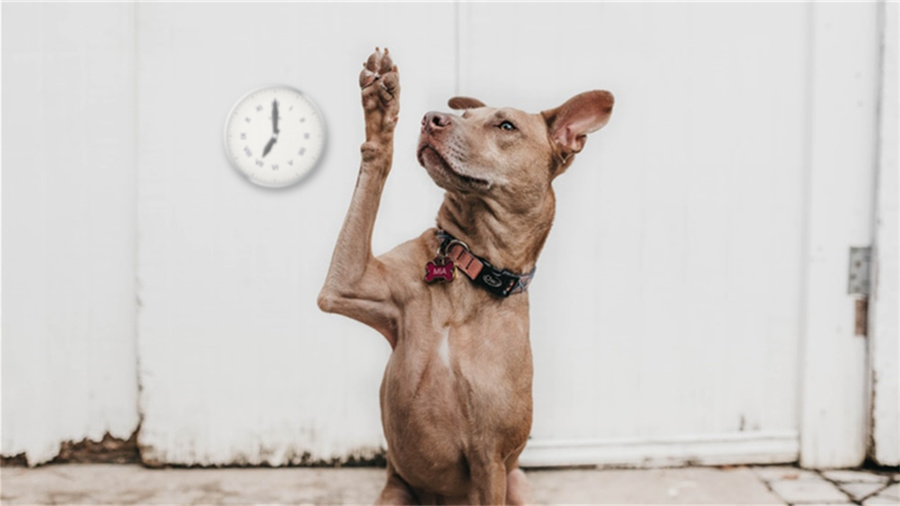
7:00
